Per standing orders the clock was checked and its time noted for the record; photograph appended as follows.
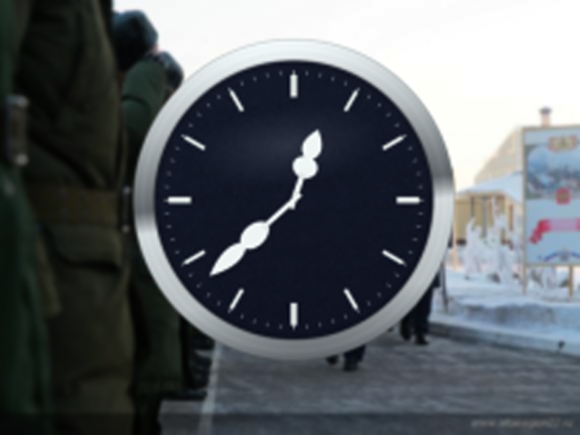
12:38
